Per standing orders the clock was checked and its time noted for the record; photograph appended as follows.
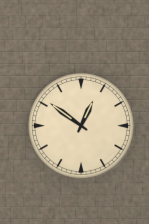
12:51
